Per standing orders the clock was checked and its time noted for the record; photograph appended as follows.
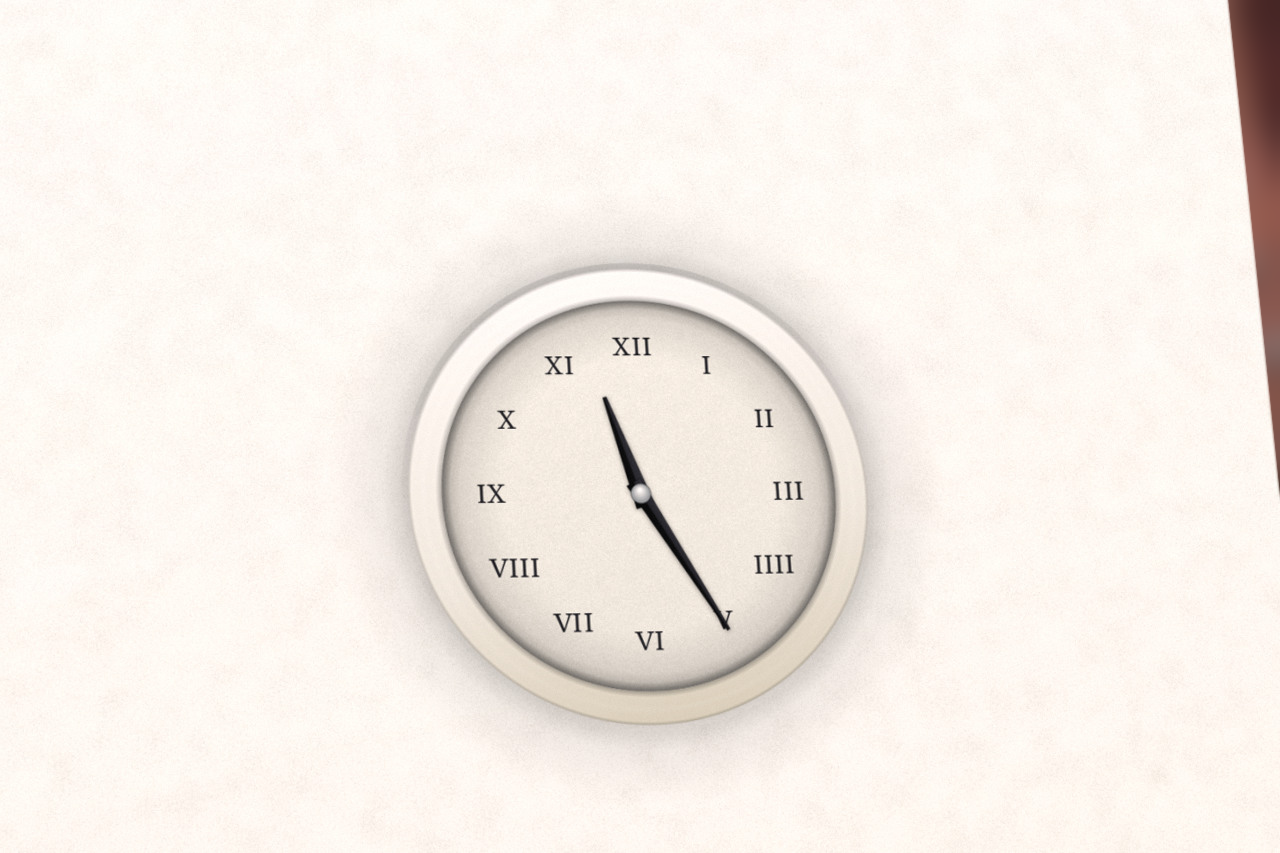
11:25
